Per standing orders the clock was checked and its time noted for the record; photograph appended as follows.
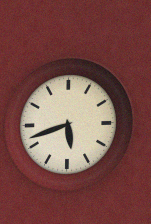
5:42
